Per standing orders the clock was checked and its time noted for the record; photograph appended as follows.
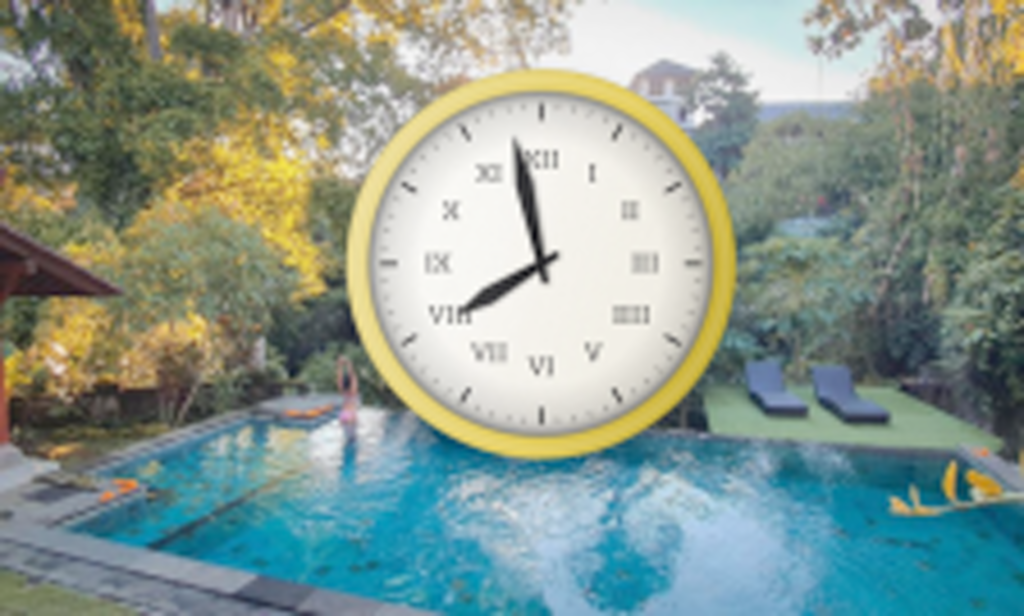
7:58
